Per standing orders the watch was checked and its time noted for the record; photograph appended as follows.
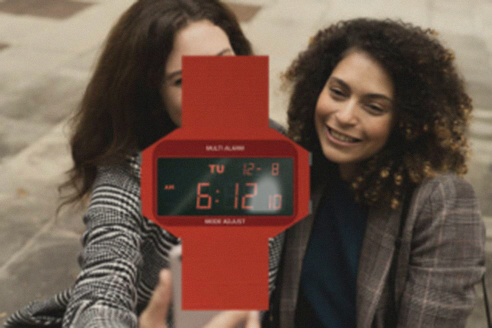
6:12:10
